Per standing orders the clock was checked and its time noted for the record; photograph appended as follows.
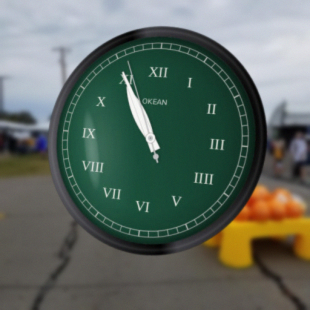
10:54:56
